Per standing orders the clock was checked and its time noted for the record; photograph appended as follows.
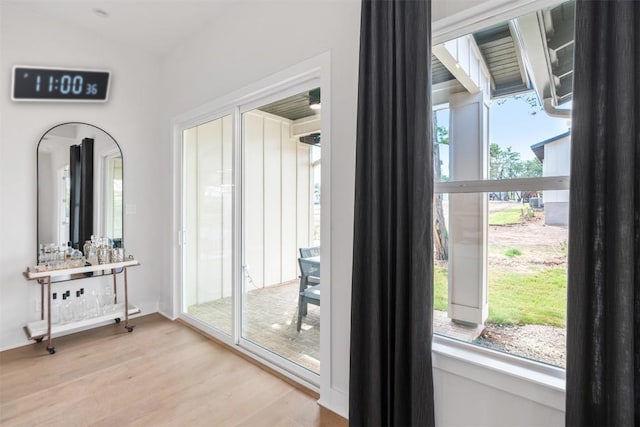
11:00
